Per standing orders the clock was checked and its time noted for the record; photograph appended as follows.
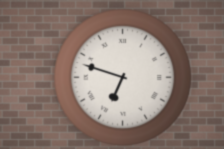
6:48
